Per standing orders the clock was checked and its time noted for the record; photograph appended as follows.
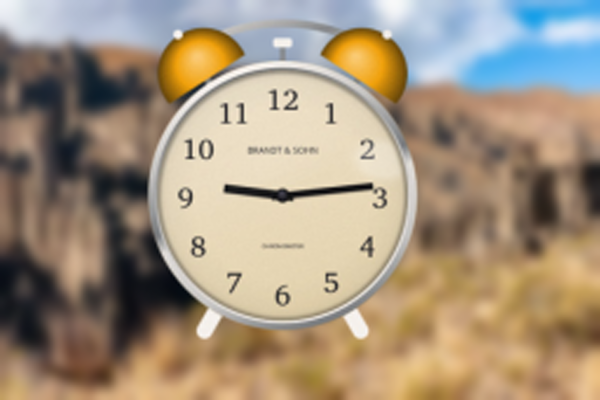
9:14
